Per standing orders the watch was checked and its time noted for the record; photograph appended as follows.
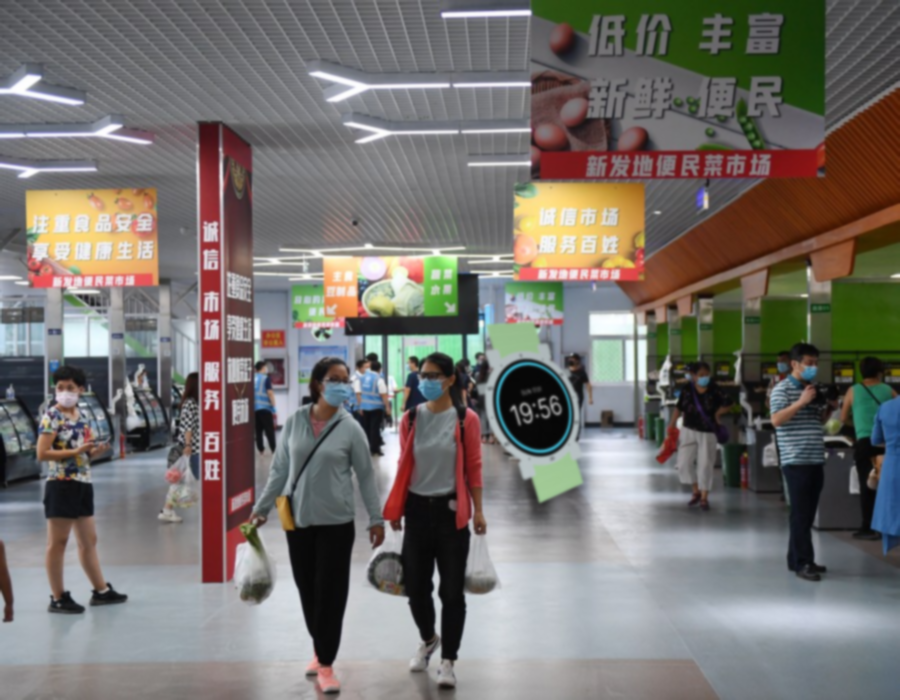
19:56
